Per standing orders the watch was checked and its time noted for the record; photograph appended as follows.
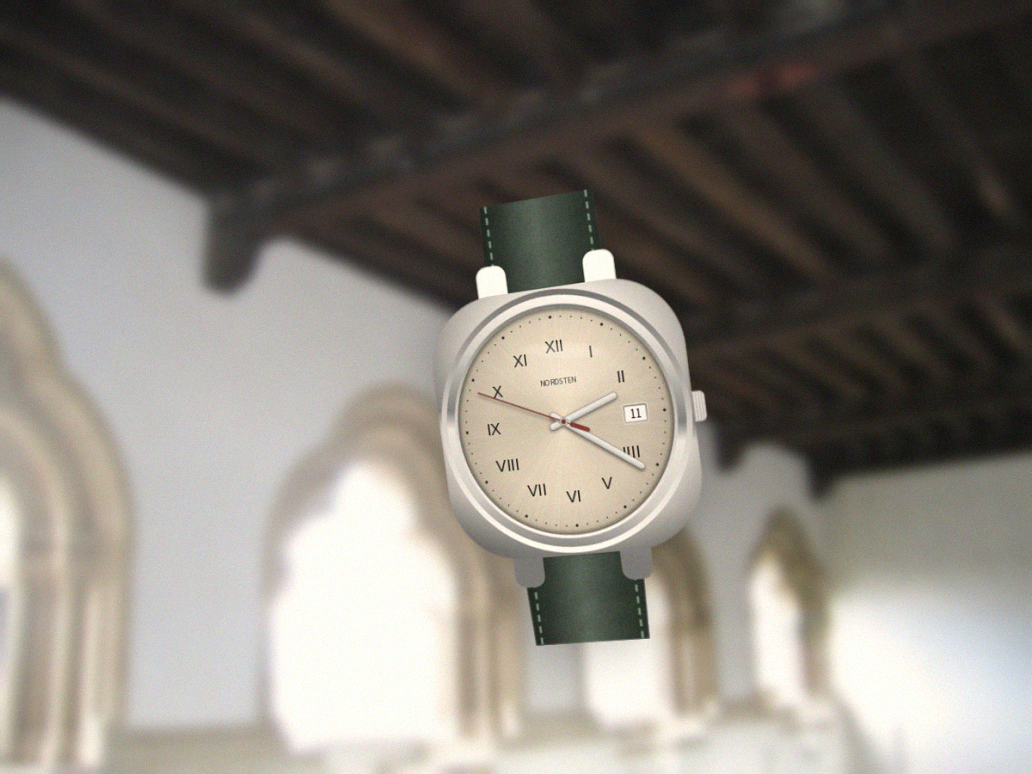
2:20:49
